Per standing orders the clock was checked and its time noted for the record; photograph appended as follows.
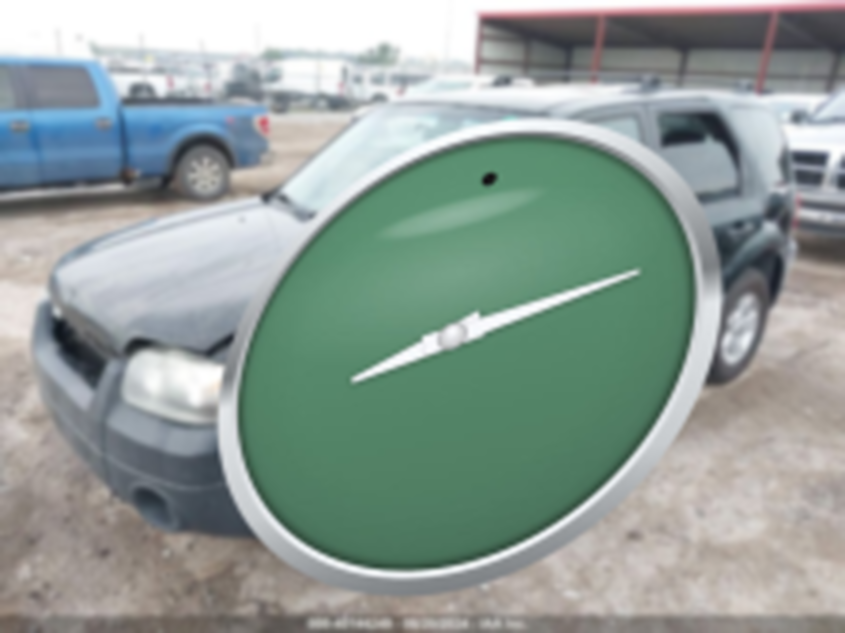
8:12
